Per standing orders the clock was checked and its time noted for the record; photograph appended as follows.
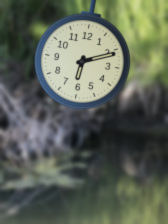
6:11
